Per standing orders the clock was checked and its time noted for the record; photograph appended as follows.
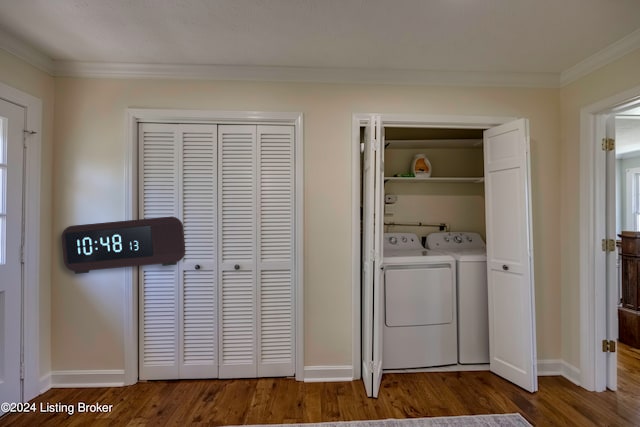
10:48:13
